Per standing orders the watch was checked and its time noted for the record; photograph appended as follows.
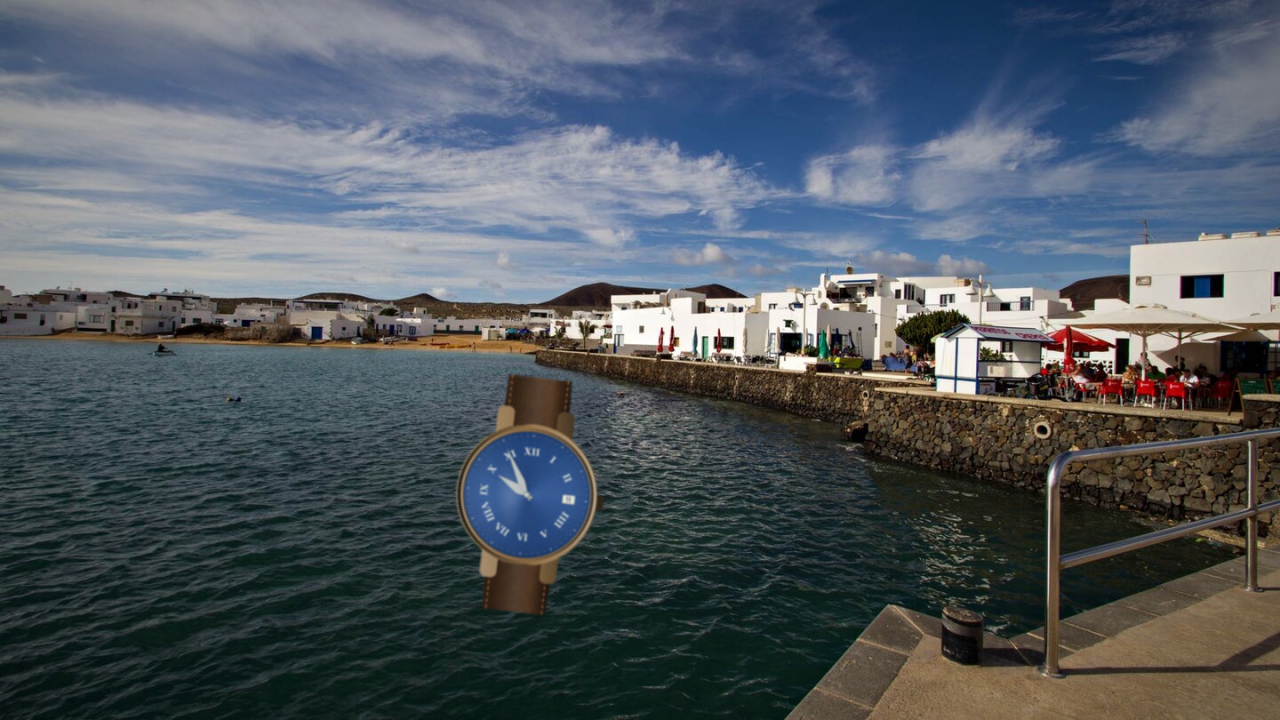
9:55
